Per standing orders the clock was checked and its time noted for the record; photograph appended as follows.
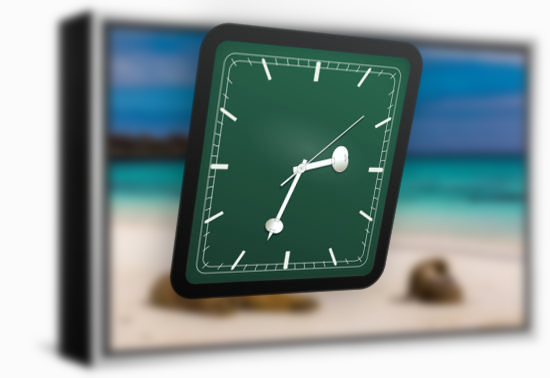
2:33:08
